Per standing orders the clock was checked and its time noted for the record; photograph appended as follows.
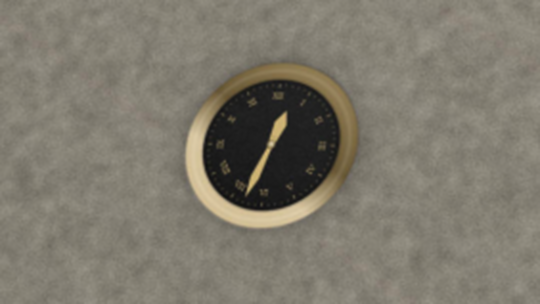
12:33
